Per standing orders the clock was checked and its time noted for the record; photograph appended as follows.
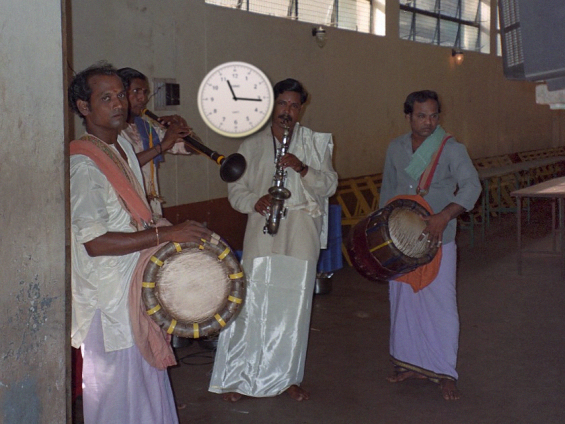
11:16
